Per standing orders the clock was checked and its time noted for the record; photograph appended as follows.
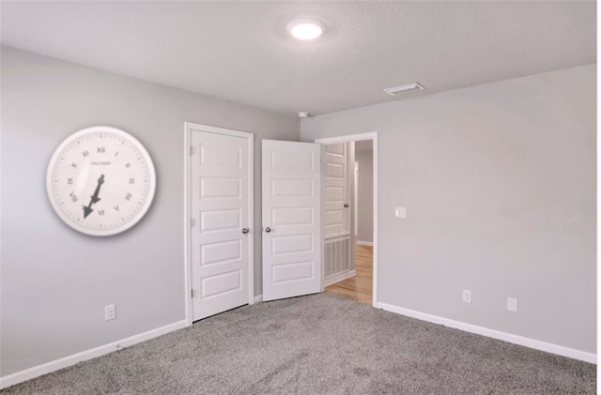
6:34
